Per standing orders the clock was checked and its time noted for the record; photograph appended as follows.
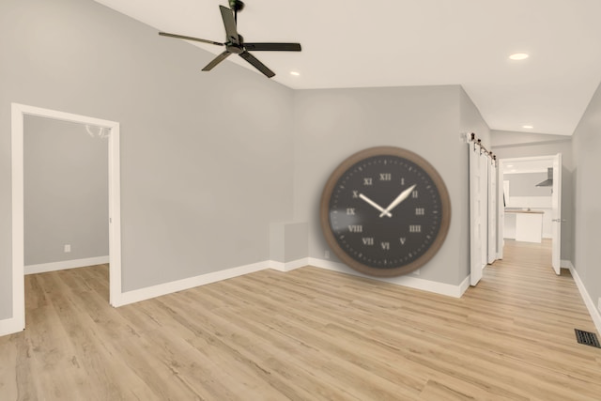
10:08
